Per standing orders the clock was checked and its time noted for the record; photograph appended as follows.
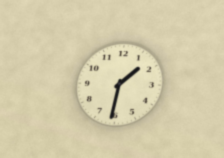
1:31
